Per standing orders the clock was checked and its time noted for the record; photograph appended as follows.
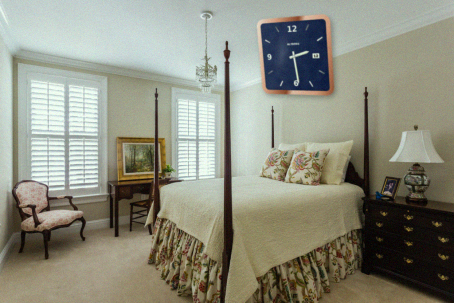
2:29
